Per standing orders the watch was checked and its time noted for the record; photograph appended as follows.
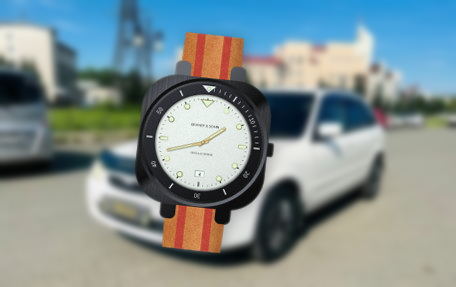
1:42
